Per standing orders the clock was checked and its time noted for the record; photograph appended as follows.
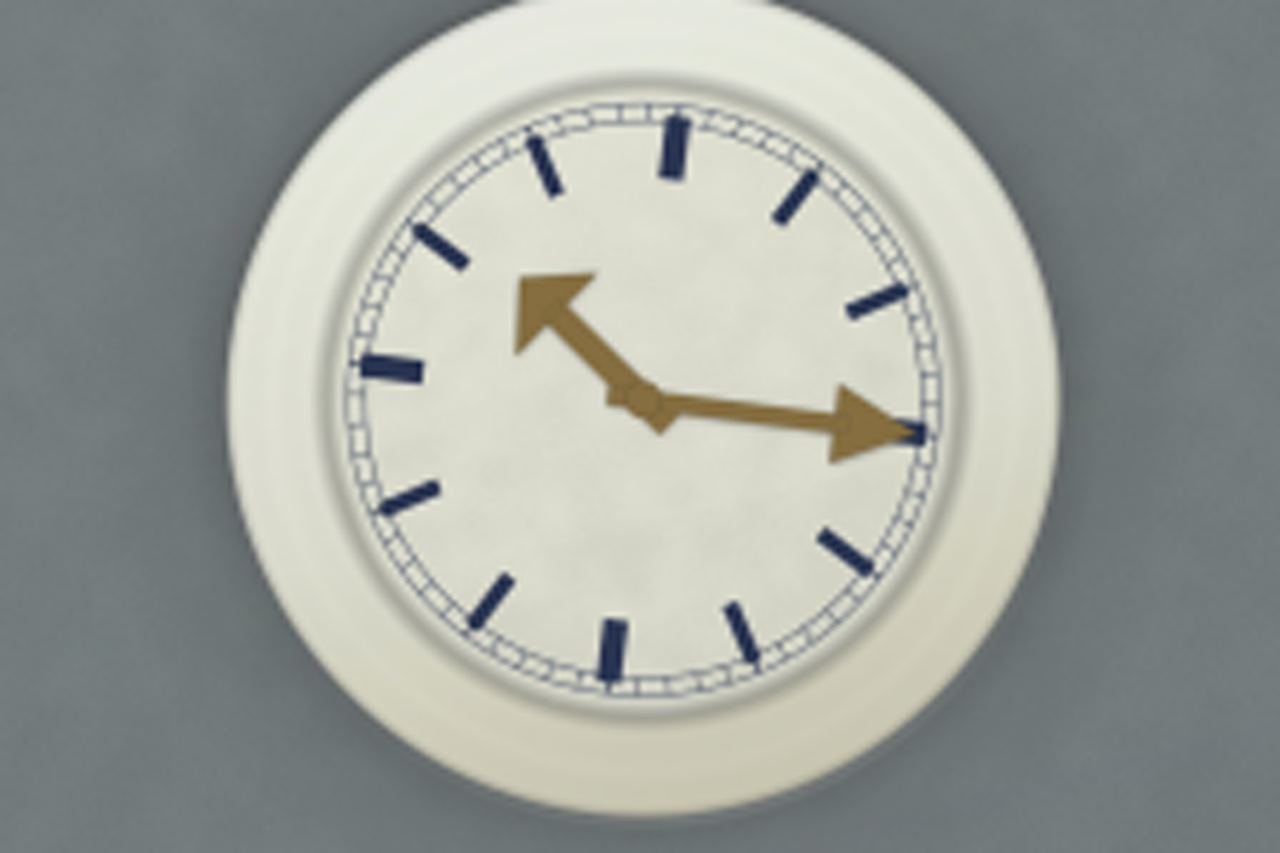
10:15
